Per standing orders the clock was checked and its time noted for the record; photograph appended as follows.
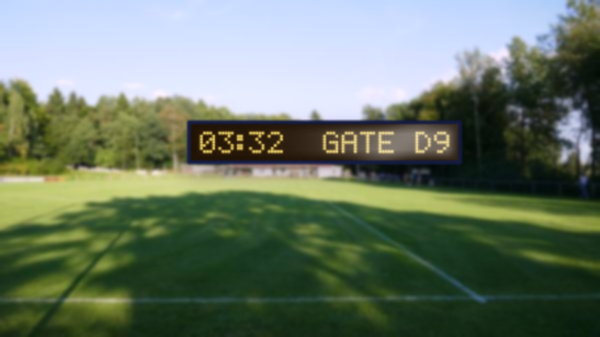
3:32
